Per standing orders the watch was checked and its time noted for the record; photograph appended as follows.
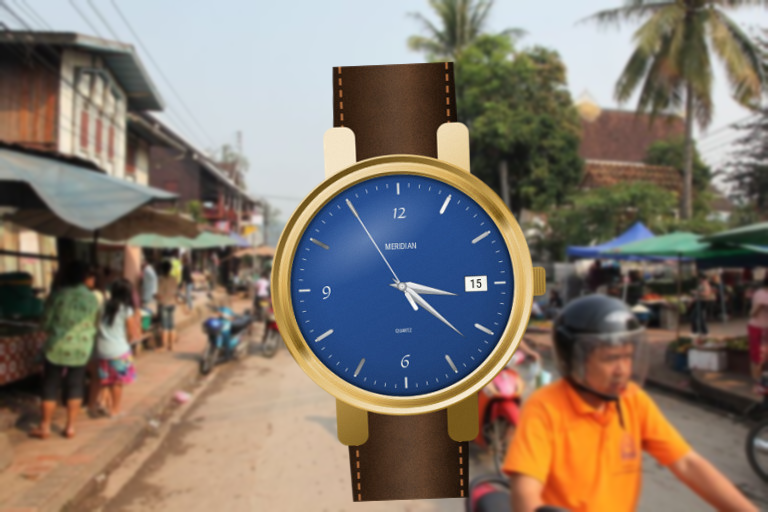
3:21:55
